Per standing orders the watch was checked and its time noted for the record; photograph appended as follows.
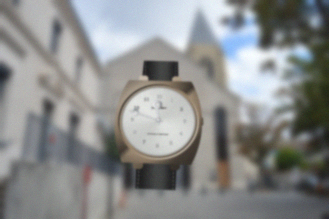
11:48
